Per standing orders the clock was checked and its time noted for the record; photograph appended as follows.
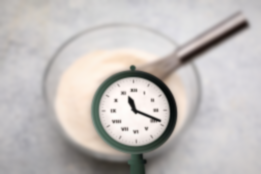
11:19
